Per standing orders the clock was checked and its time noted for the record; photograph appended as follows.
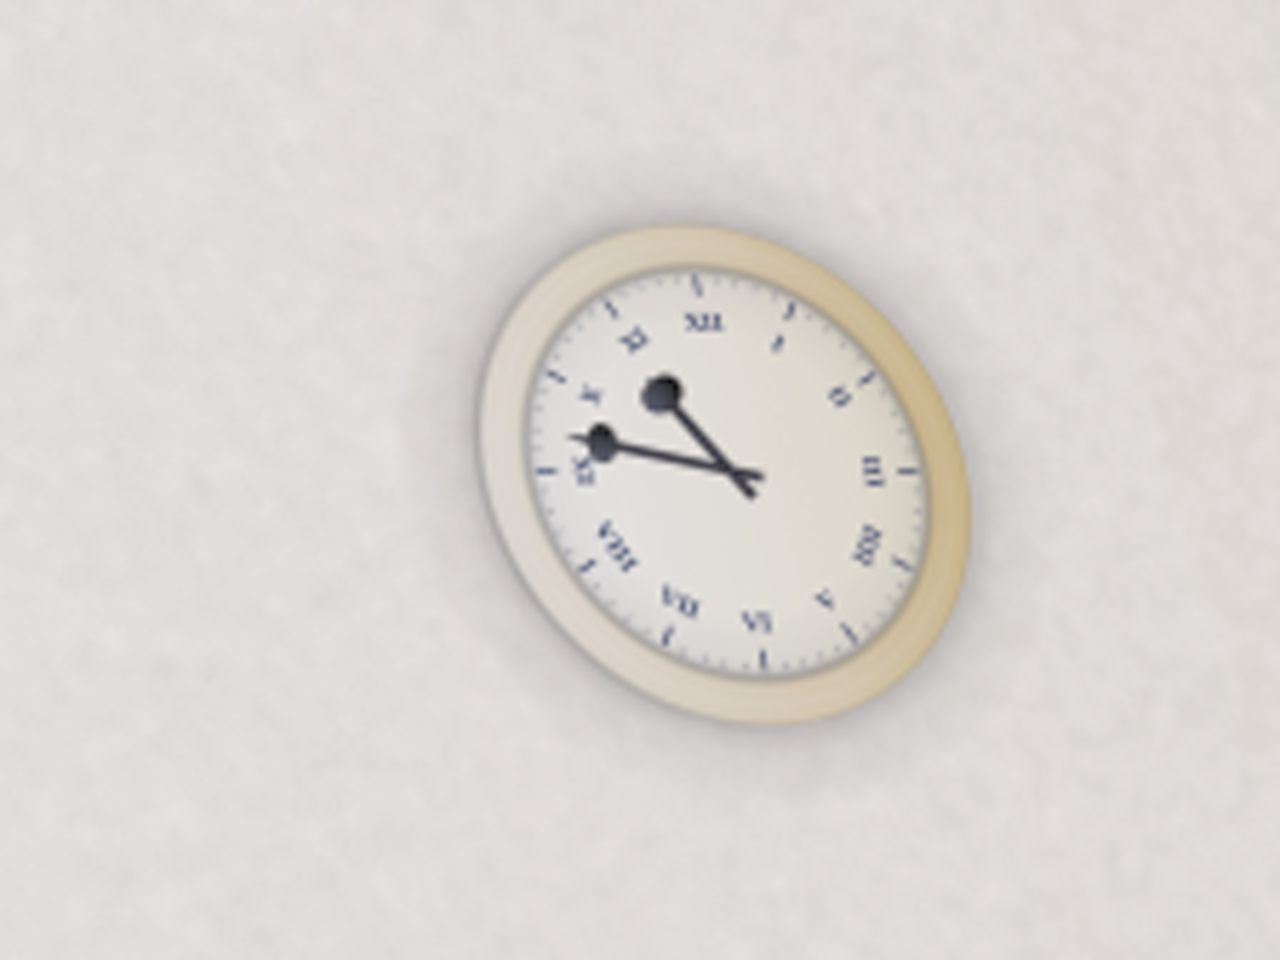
10:47
